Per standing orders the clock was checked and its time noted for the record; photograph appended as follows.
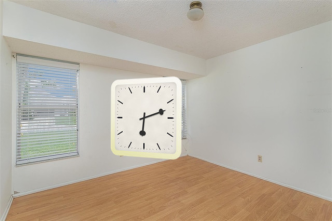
6:12
